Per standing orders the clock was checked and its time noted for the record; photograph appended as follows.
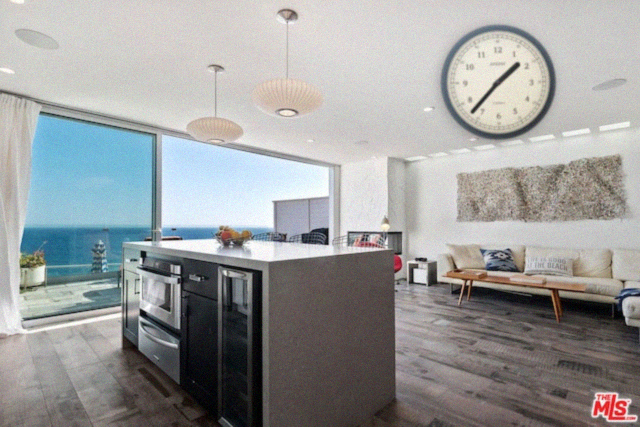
1:37
